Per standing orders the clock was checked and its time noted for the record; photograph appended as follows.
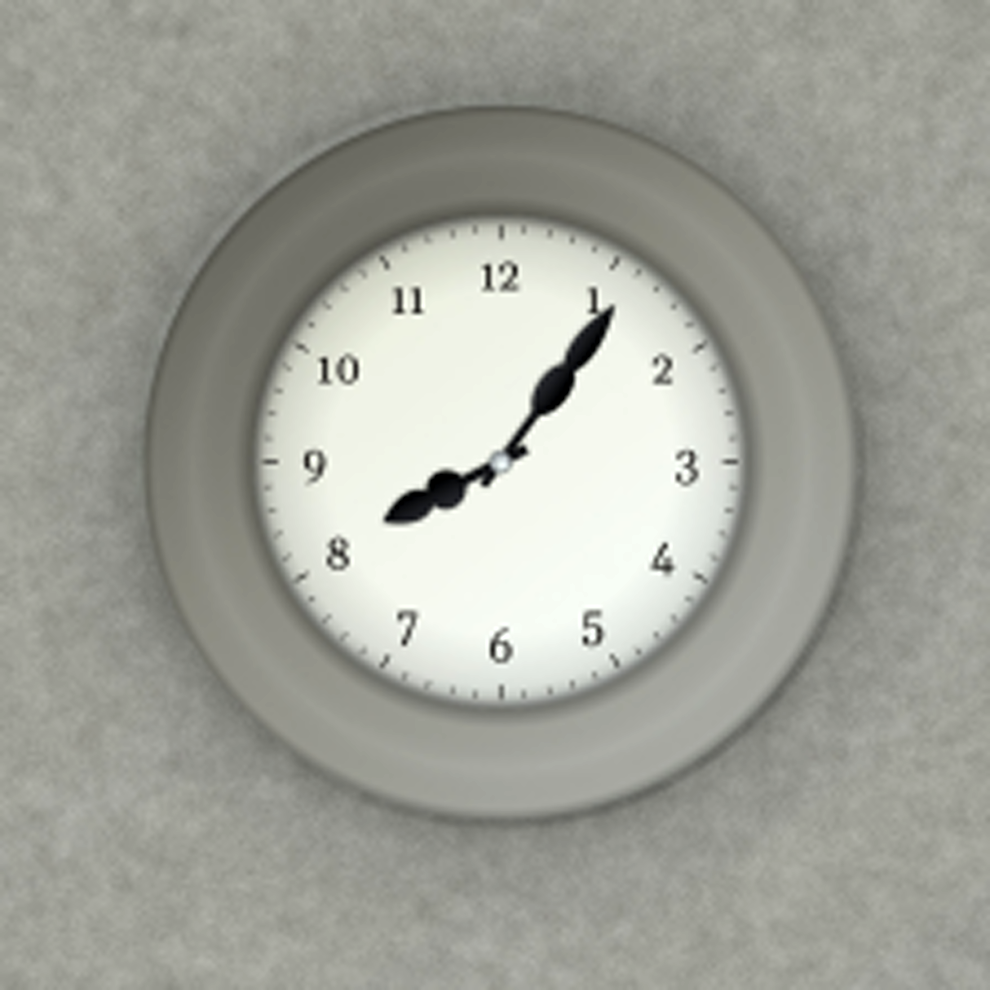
8:06
